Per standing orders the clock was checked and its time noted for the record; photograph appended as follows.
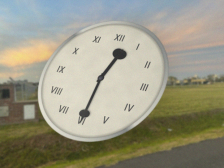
12:30
